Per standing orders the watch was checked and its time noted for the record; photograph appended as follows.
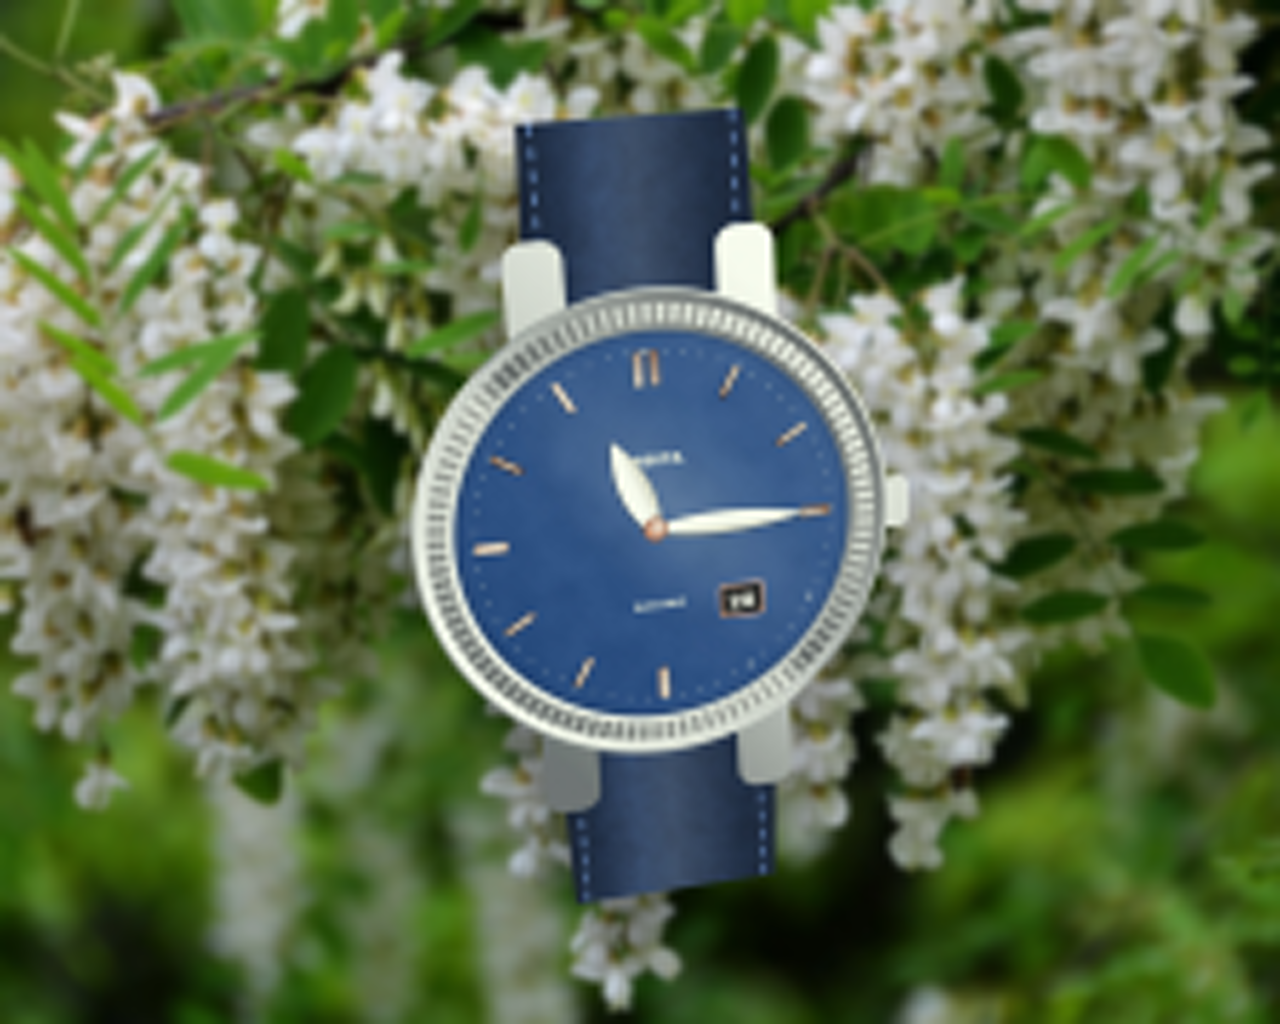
11:15
